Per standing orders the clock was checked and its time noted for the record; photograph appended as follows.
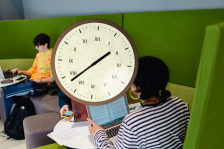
1:38
